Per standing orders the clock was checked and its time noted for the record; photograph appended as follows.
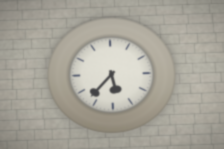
5:37
